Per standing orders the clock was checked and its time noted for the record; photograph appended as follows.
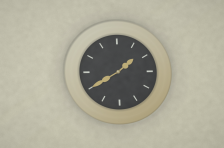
1:40
